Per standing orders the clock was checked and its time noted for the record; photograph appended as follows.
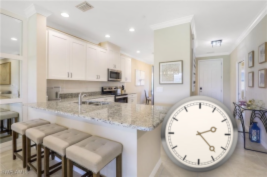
2:23
